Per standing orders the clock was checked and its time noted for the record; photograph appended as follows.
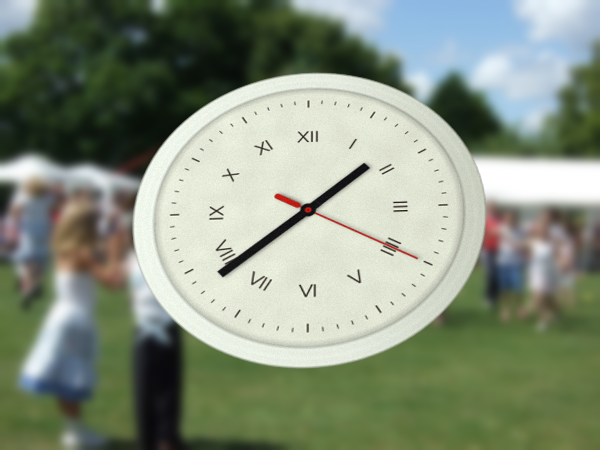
1:38:20
